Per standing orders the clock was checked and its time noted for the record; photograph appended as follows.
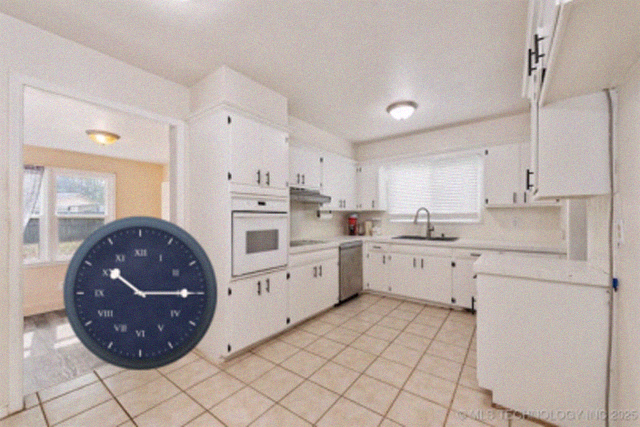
10:15
